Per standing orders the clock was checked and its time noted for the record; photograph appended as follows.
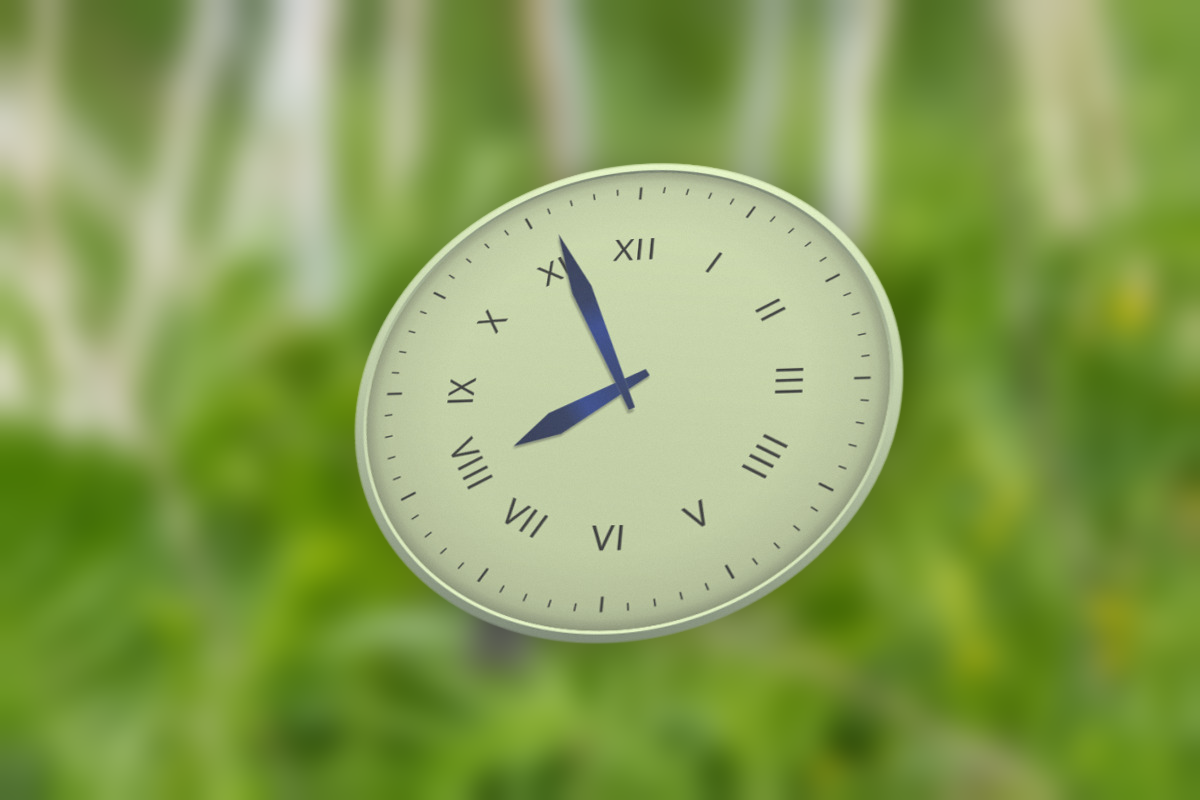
7:56
